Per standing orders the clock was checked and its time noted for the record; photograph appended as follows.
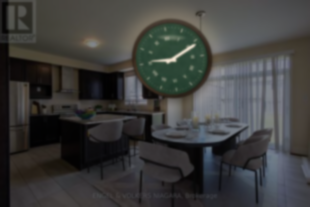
9:11
